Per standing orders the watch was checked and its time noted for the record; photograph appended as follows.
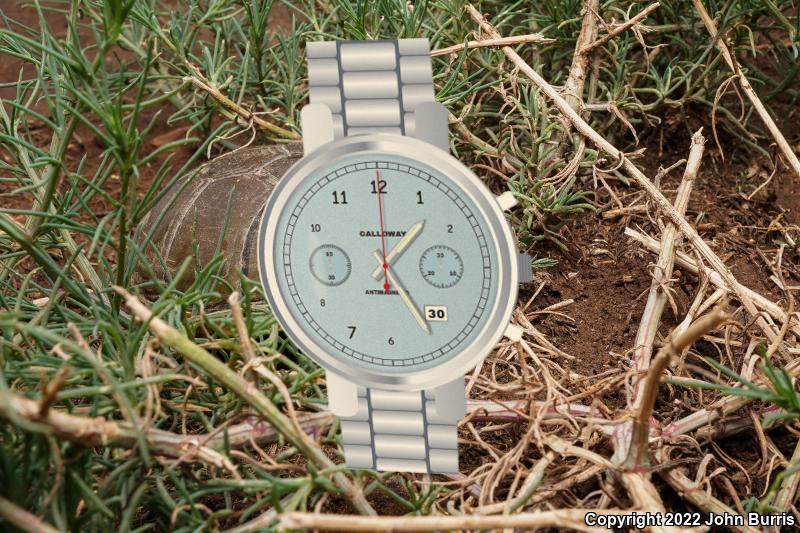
1:25
